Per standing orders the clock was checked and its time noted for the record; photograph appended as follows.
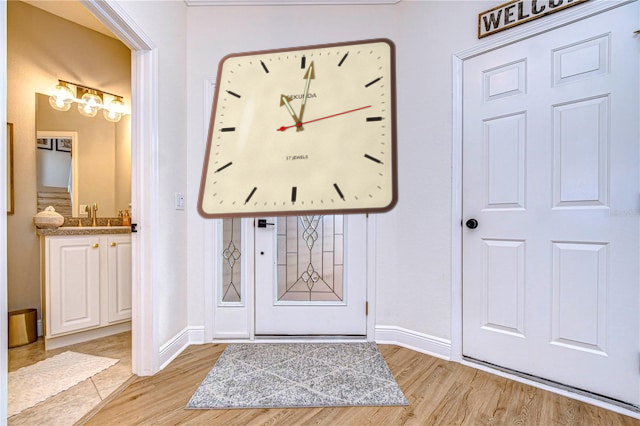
11:01:13
